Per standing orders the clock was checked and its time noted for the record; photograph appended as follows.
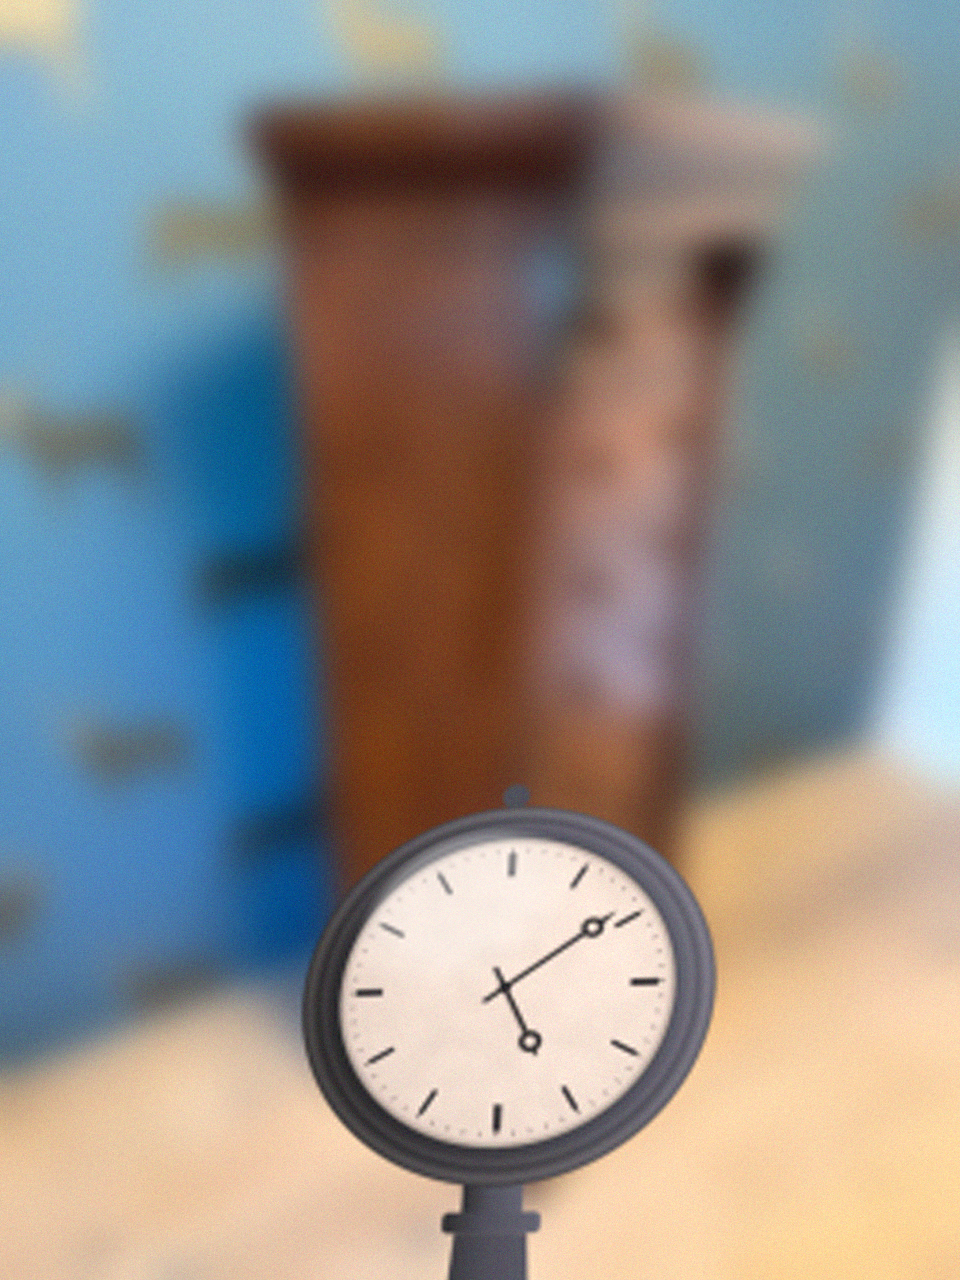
5:09
